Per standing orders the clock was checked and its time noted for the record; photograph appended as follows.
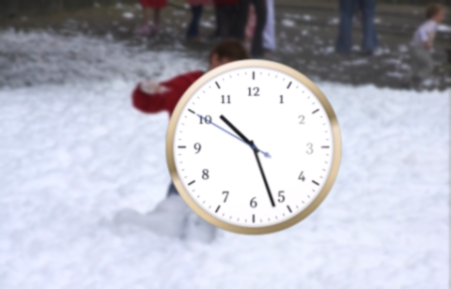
10:26:50
